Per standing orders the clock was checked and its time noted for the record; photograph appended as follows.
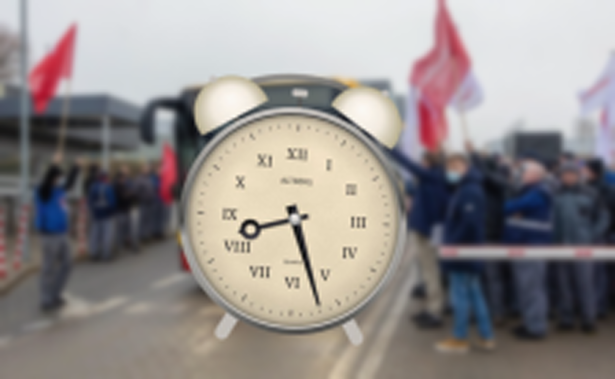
8:27
